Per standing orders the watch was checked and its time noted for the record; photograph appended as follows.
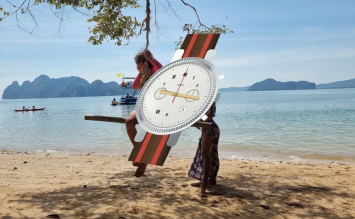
9:16
